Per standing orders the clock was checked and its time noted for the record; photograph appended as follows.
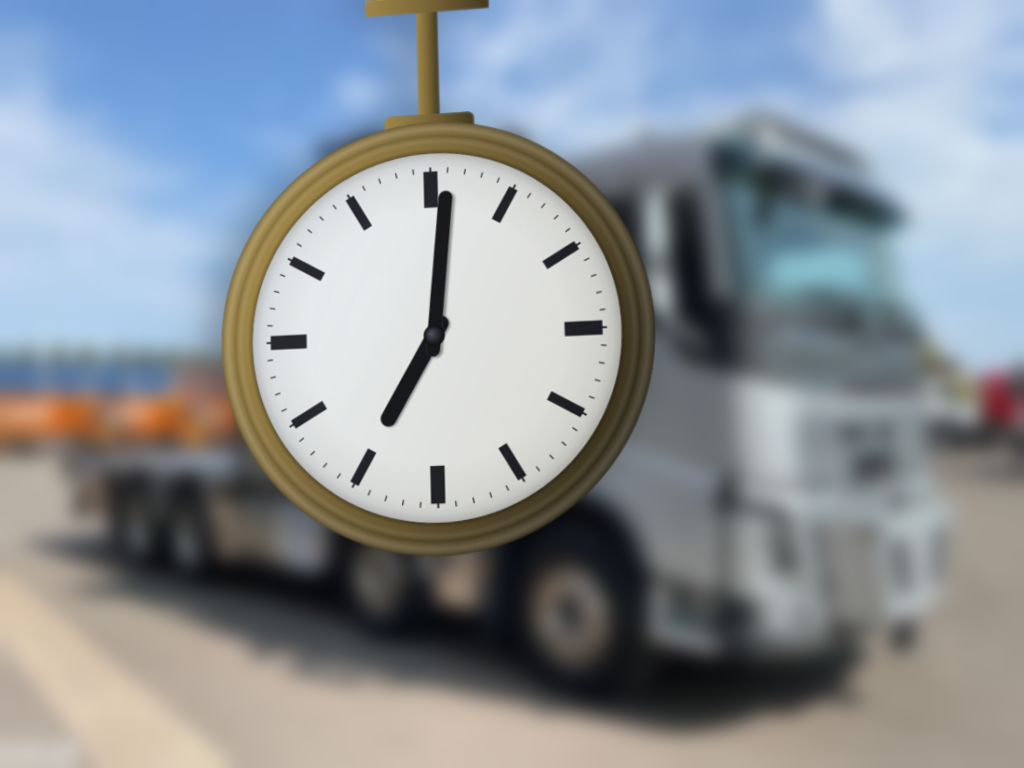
7:01
